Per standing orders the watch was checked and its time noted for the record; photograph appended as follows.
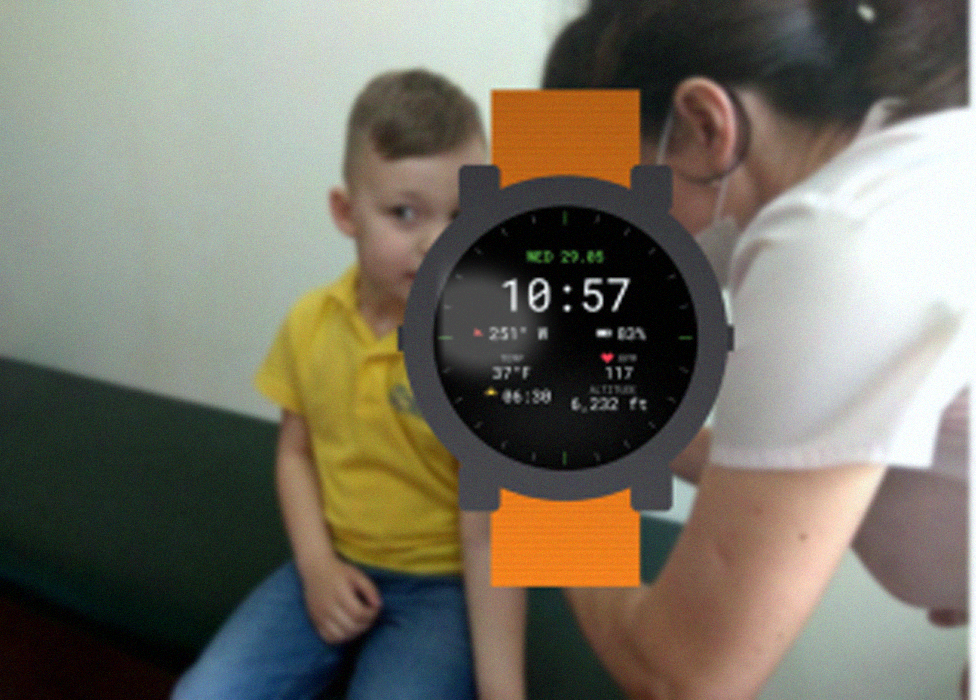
10:57
